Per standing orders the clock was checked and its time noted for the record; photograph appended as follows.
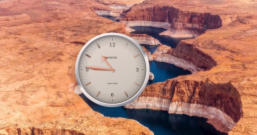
10:46
